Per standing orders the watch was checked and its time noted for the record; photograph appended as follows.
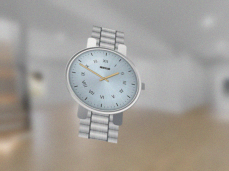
1:49
